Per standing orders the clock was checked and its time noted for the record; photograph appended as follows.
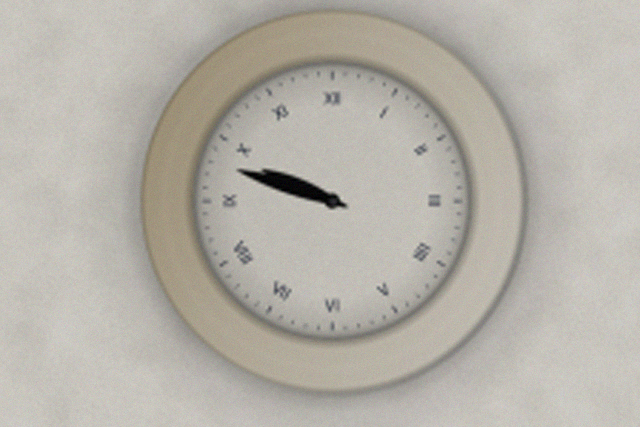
9:48
